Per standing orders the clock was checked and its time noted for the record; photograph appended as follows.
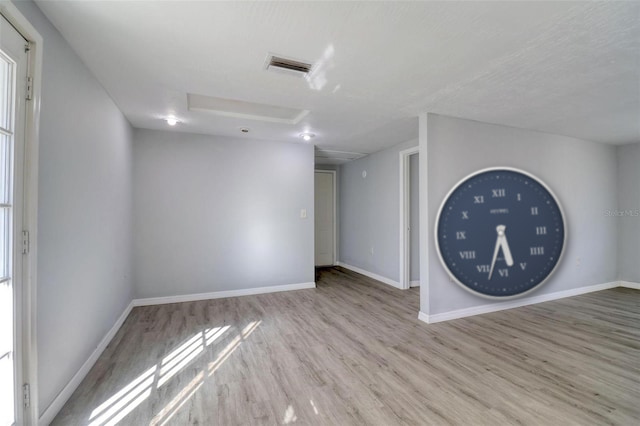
5:33
